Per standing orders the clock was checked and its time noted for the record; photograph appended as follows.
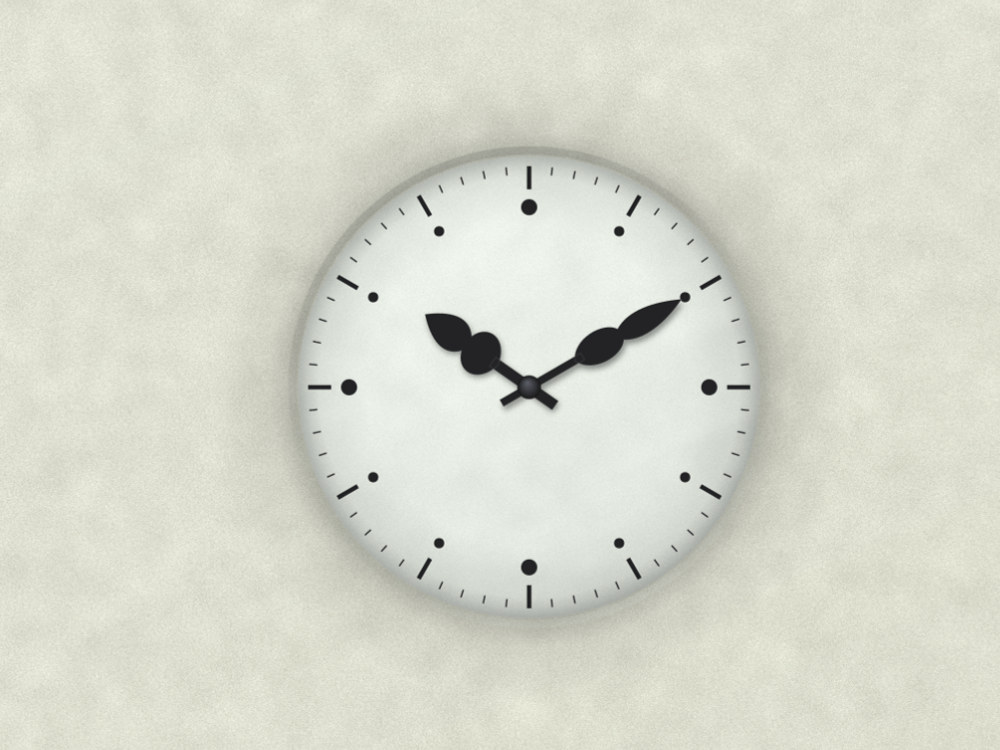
10:10
